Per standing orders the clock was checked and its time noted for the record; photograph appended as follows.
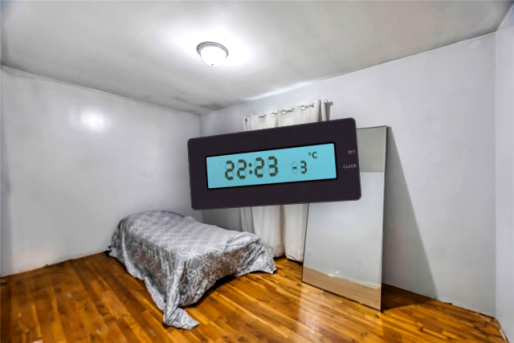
22:23
